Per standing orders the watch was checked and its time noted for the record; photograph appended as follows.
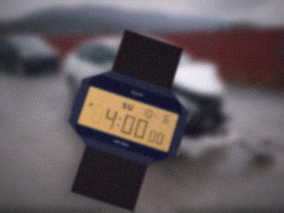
4:00:00
